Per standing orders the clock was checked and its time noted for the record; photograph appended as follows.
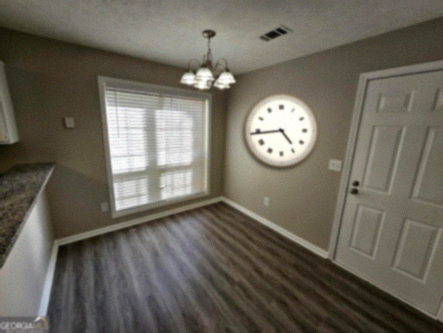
4:44
